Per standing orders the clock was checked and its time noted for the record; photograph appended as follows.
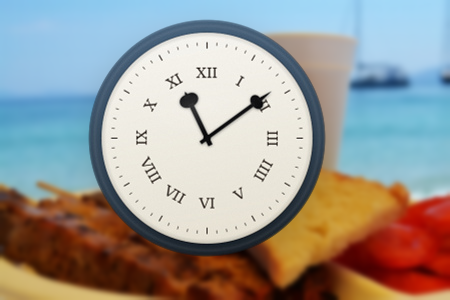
11:09
